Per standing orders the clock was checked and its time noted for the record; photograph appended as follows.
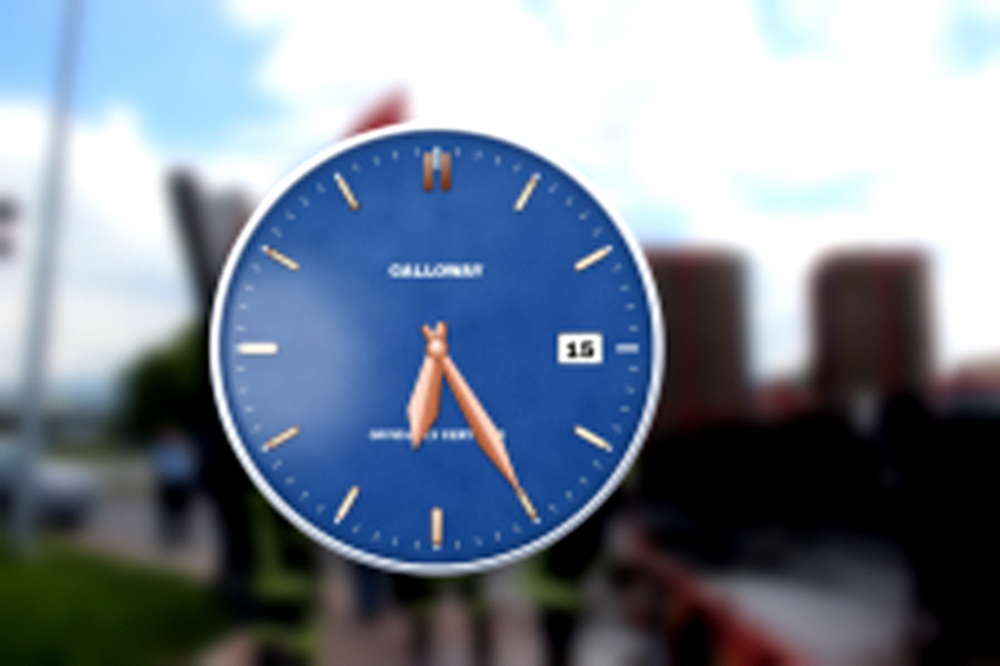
6:25
